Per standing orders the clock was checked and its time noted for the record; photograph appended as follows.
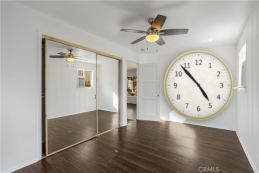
4:53
